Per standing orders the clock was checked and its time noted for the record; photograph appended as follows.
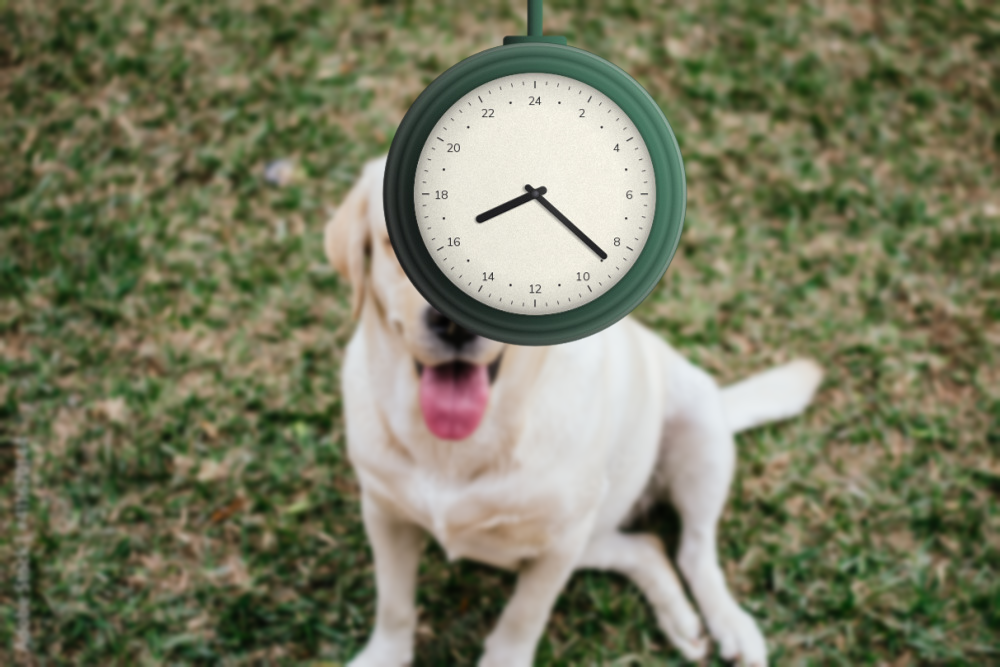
16:22
